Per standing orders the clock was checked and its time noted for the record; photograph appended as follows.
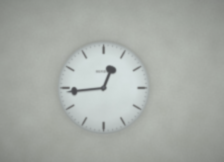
12:44
